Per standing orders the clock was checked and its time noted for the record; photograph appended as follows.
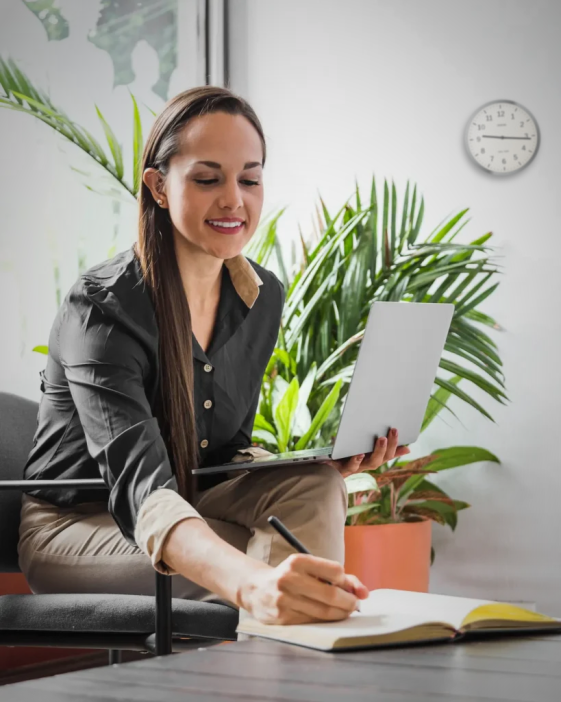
9:16
